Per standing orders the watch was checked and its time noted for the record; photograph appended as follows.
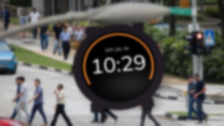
10:29
